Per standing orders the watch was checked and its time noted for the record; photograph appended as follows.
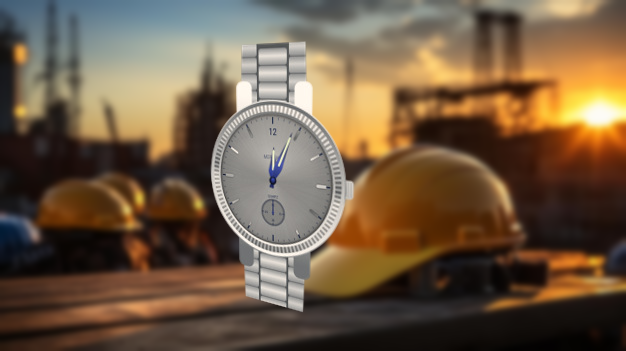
12:04
